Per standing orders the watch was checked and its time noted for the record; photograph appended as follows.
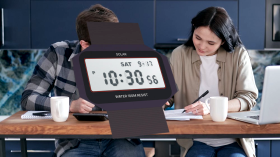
10:30:56
